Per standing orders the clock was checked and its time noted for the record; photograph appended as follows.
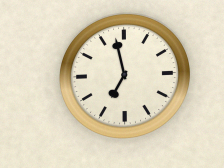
6:58
